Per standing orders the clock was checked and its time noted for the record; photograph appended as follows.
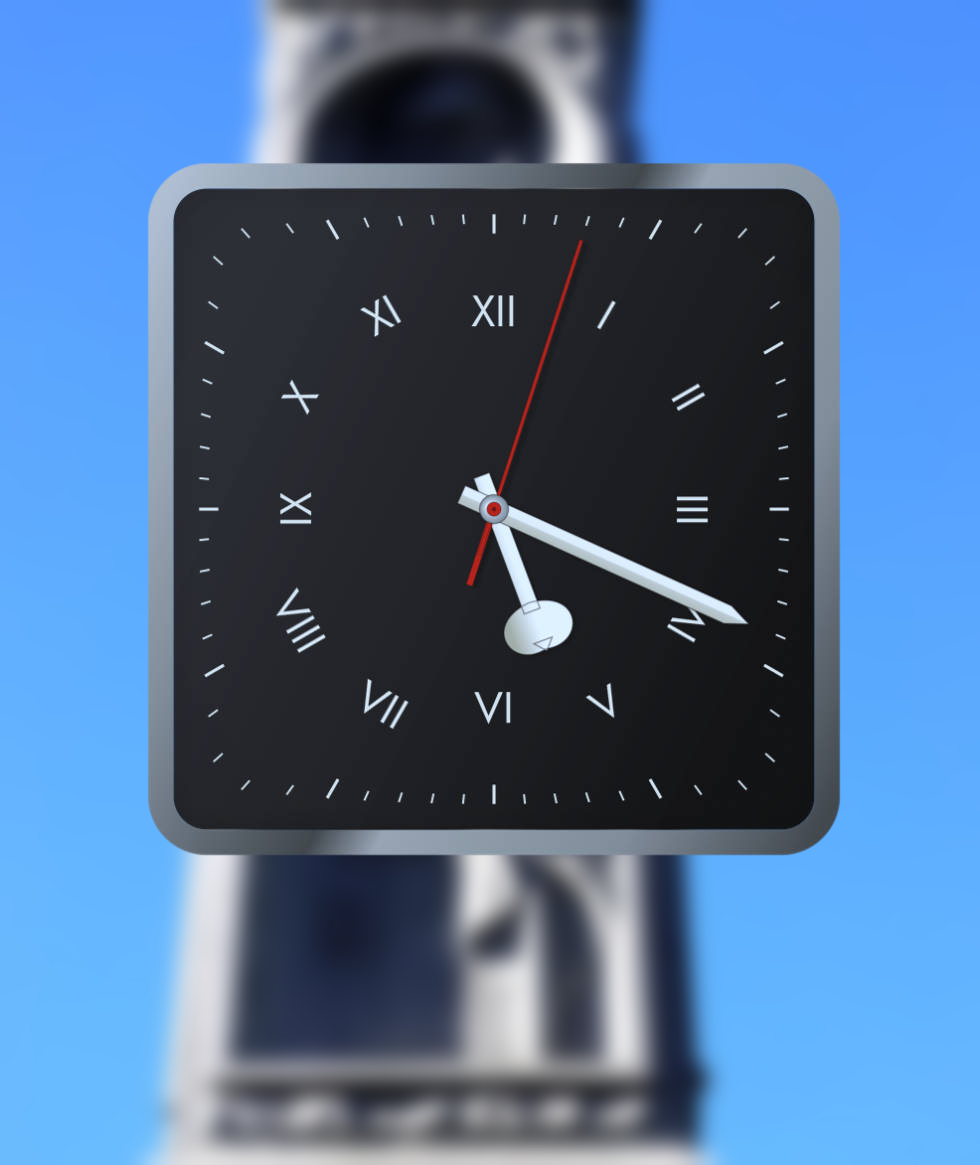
5:19:03
